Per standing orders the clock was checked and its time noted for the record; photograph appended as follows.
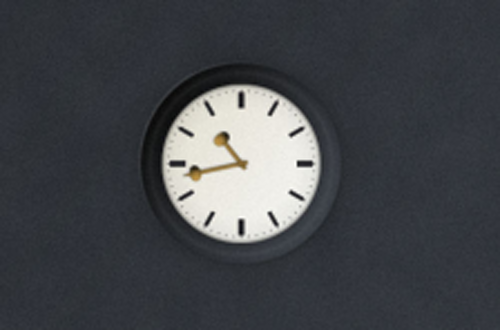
10:43
